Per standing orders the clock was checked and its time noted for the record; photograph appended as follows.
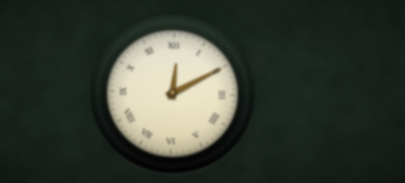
12:10
